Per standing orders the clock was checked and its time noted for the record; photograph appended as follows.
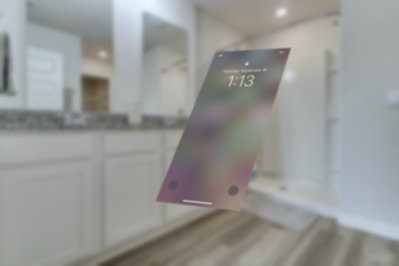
1:13
